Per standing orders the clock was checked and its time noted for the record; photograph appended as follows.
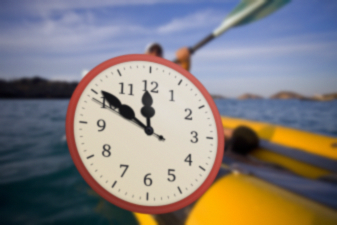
11:50:49
